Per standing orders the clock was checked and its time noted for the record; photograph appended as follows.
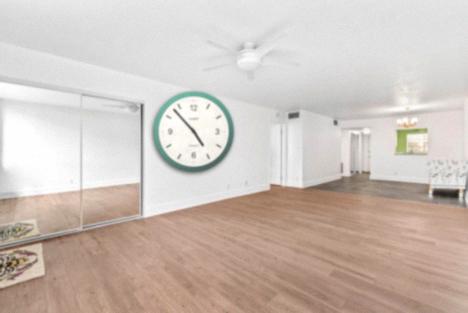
4:53
